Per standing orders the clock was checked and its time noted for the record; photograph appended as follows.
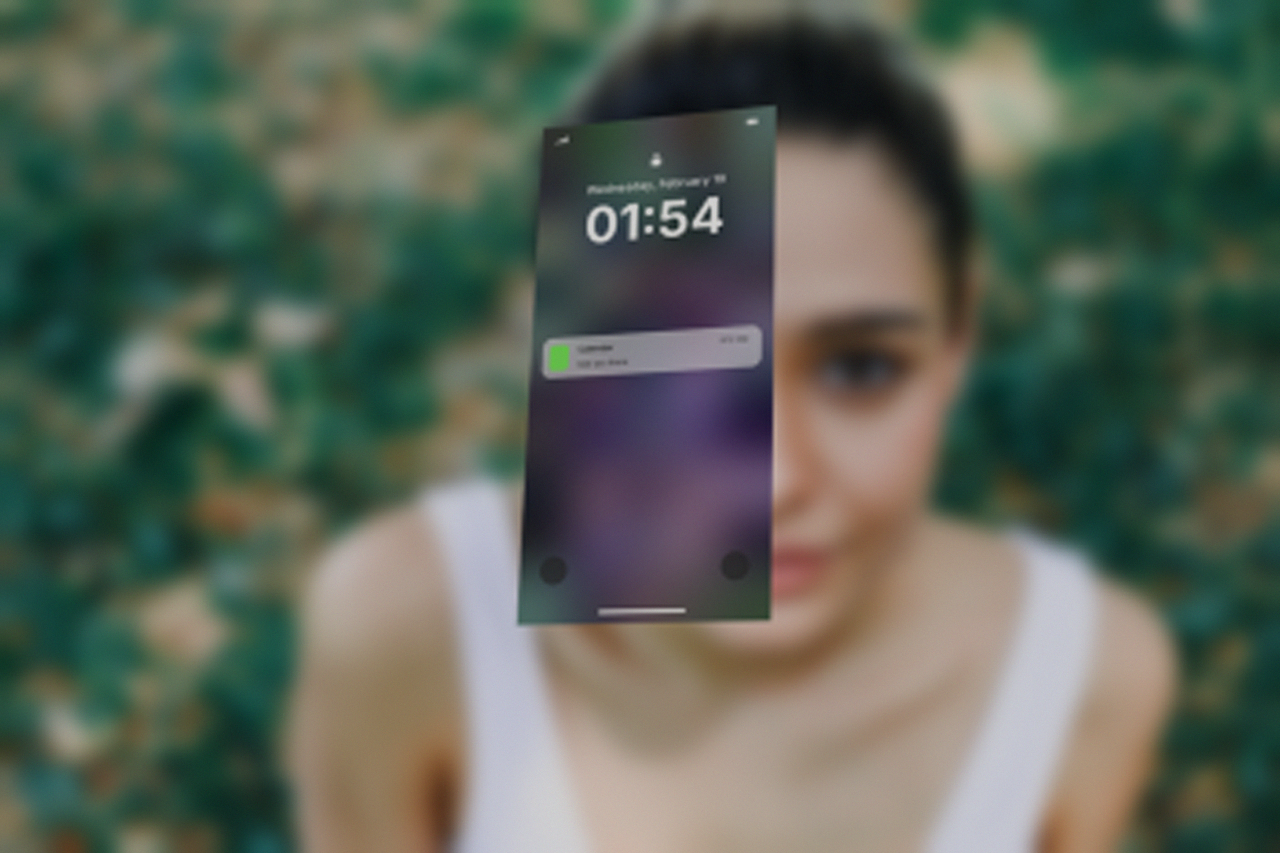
1:54
